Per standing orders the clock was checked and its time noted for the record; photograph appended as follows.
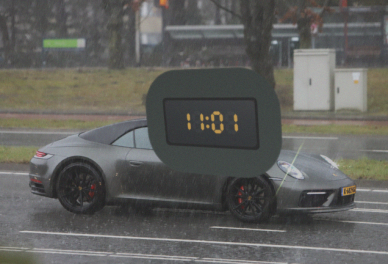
11:01
